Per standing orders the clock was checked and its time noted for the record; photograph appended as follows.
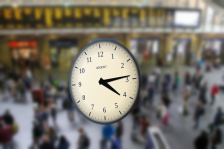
4:14
